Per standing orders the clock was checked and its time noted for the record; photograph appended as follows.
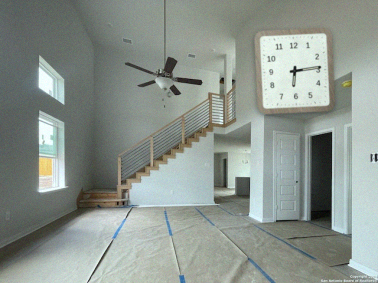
6:14
